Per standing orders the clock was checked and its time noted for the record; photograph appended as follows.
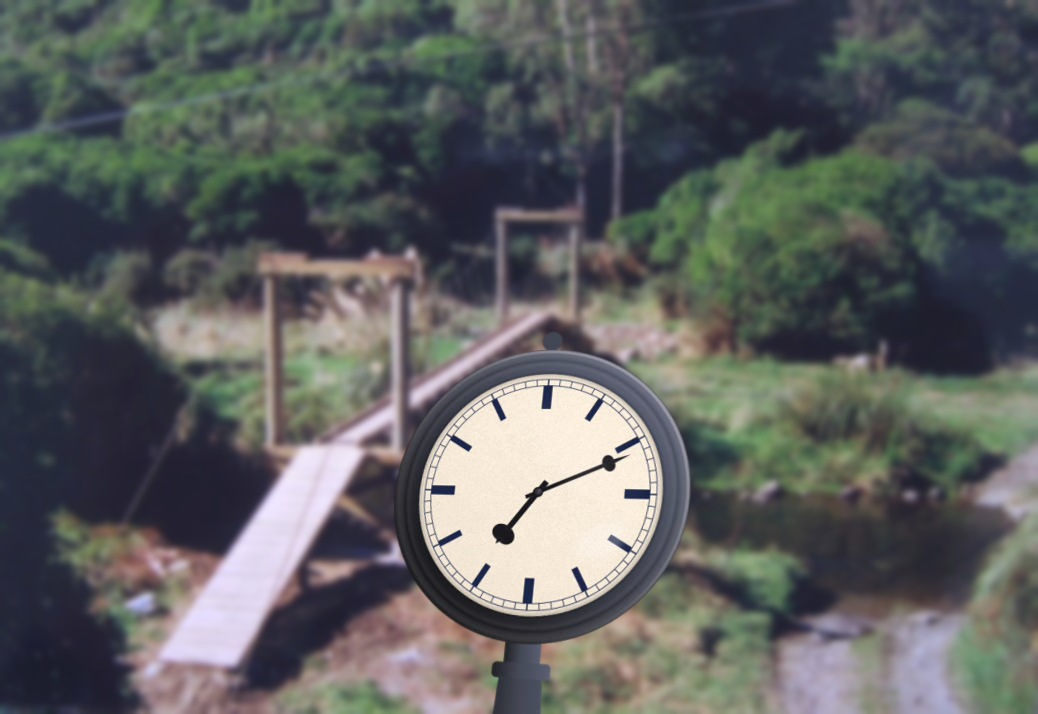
7:11
